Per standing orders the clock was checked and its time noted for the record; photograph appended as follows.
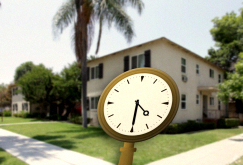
4:30
